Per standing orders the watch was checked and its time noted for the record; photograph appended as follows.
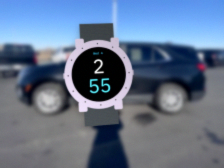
2:55
